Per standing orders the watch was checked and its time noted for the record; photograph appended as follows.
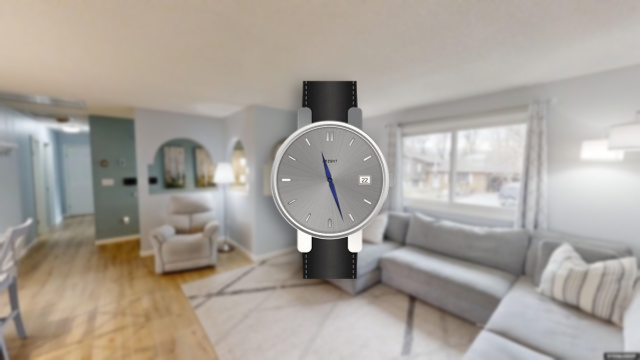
11:27
